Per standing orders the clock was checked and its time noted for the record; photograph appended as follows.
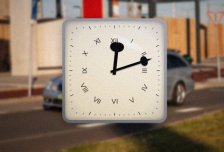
12:12
